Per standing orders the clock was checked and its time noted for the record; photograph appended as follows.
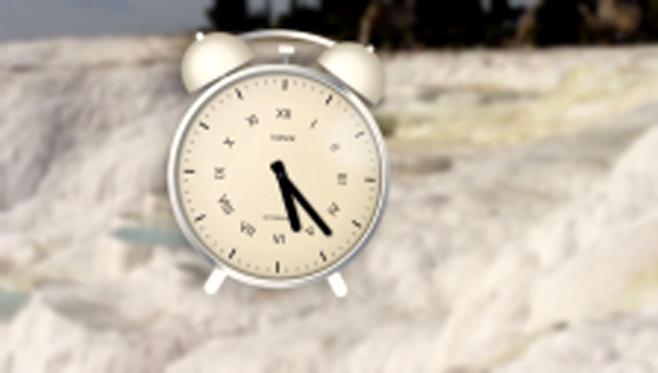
5:23
